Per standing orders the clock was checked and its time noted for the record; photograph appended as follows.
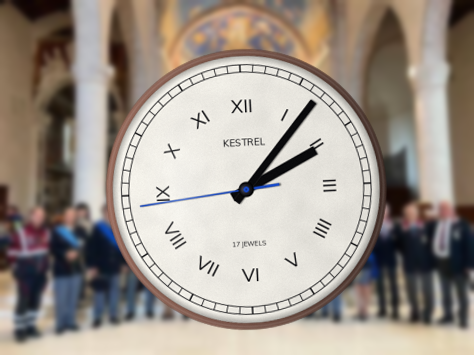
2:06:44
